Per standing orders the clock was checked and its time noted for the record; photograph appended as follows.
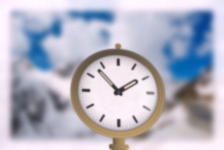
1:53
